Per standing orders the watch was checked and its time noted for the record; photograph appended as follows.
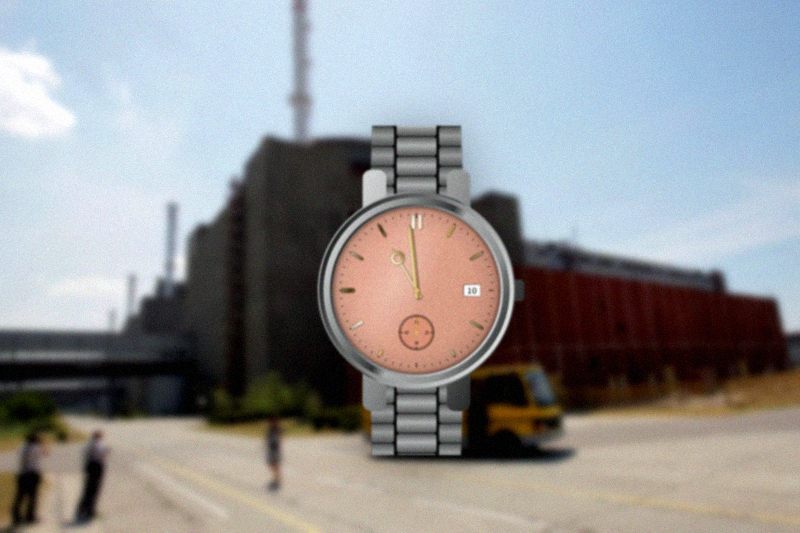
10:59
